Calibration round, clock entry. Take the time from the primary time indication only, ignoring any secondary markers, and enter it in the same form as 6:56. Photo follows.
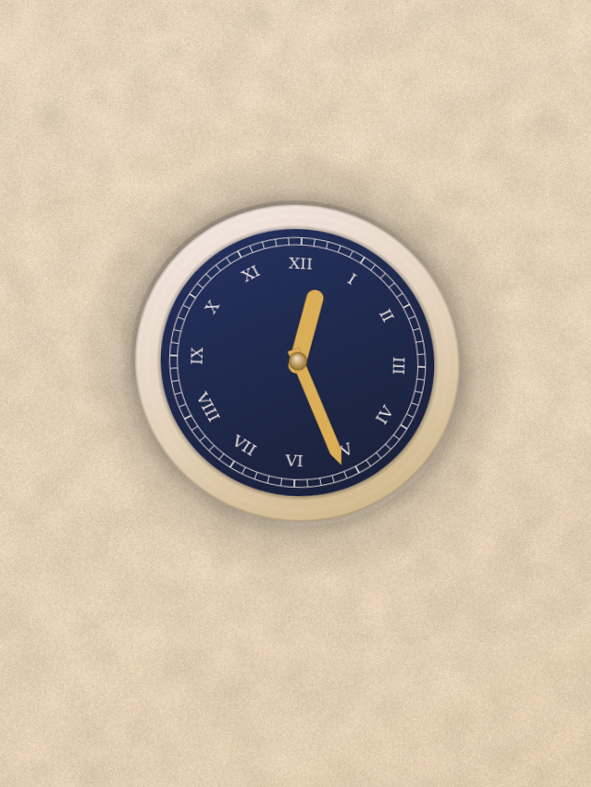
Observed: 12:26
